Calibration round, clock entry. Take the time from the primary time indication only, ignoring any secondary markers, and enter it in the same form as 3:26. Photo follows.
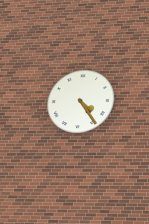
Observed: 4:24
